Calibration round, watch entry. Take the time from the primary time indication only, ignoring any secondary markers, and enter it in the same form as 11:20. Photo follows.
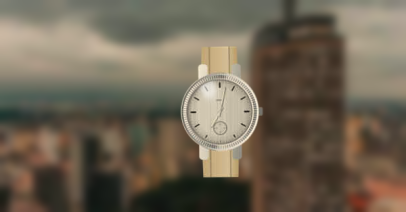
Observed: 7:02
